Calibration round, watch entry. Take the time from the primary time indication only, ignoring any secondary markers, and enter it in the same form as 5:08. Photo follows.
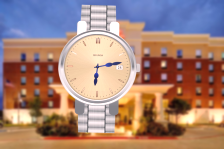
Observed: 6:13
